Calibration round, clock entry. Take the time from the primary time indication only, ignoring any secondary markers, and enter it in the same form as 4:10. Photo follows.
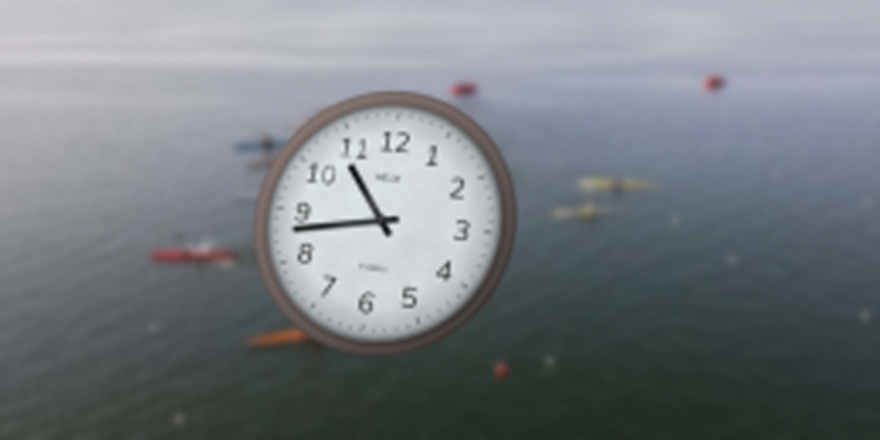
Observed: 10:43
